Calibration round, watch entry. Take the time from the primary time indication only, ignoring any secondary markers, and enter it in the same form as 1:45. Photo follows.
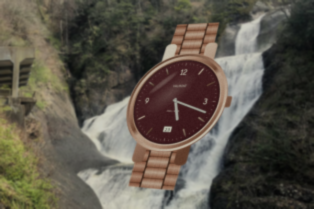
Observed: 5:18
